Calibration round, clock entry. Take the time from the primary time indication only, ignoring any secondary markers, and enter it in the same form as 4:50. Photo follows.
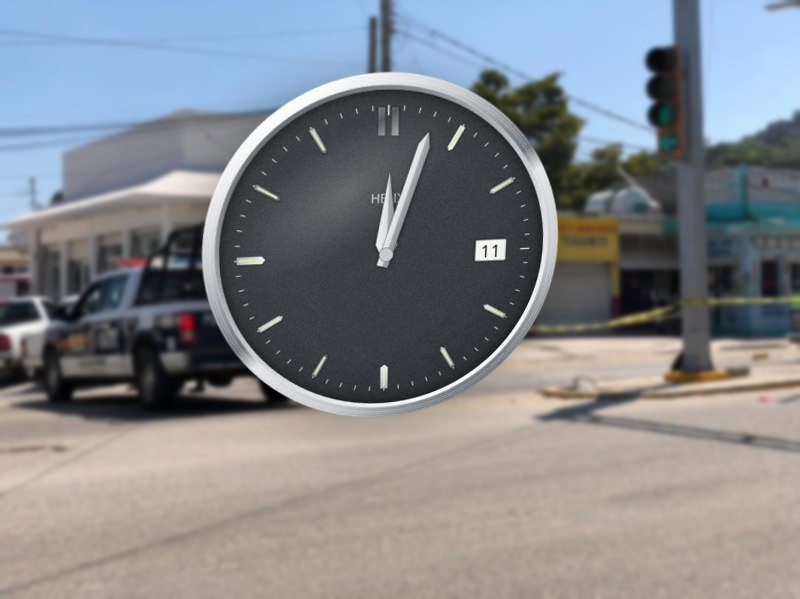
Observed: 12:03
